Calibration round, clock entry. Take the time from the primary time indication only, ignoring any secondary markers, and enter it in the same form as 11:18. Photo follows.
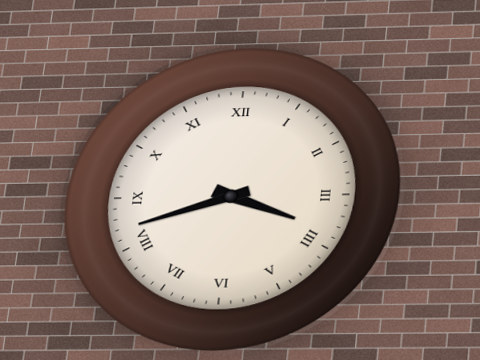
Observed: 3:42
